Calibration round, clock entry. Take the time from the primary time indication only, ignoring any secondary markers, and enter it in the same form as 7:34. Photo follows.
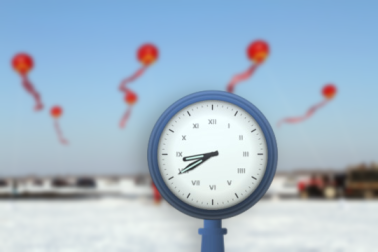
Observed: 8:40
